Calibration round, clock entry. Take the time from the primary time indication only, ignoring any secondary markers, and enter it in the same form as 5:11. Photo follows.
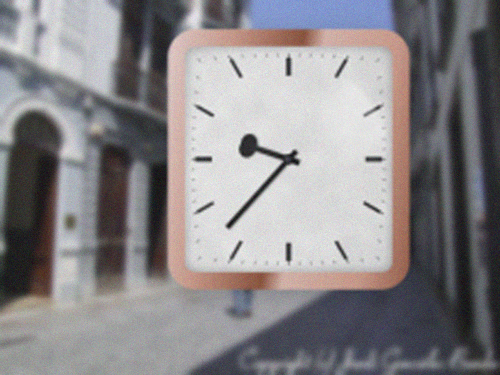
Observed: 9:37
